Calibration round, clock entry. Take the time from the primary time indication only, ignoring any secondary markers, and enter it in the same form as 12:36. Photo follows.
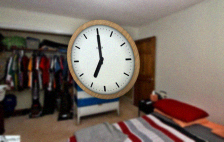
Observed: 7:00
